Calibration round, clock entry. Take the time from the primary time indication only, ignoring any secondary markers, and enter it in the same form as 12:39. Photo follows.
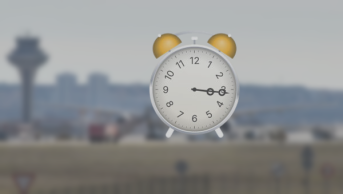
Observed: 3:16
